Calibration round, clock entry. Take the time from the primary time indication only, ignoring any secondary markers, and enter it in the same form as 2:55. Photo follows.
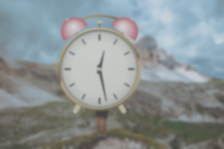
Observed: 12:28
